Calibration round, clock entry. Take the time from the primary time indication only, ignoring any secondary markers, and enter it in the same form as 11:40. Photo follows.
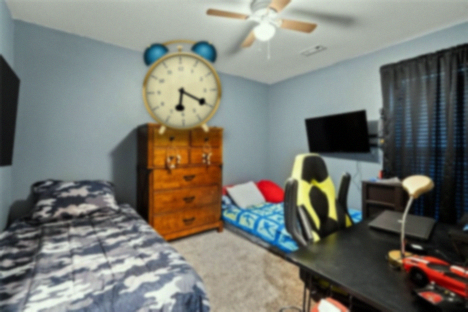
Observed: 6:20
